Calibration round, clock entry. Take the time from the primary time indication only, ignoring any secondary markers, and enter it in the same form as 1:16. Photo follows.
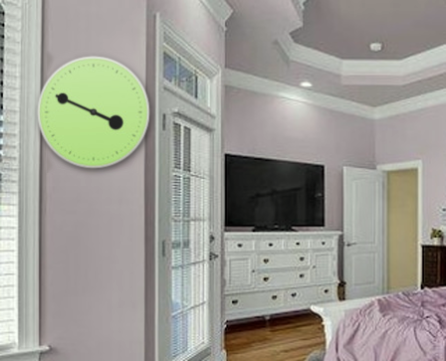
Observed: 3:49
